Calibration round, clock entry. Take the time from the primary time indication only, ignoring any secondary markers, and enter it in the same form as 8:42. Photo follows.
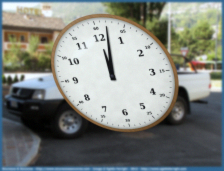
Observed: 12:02
